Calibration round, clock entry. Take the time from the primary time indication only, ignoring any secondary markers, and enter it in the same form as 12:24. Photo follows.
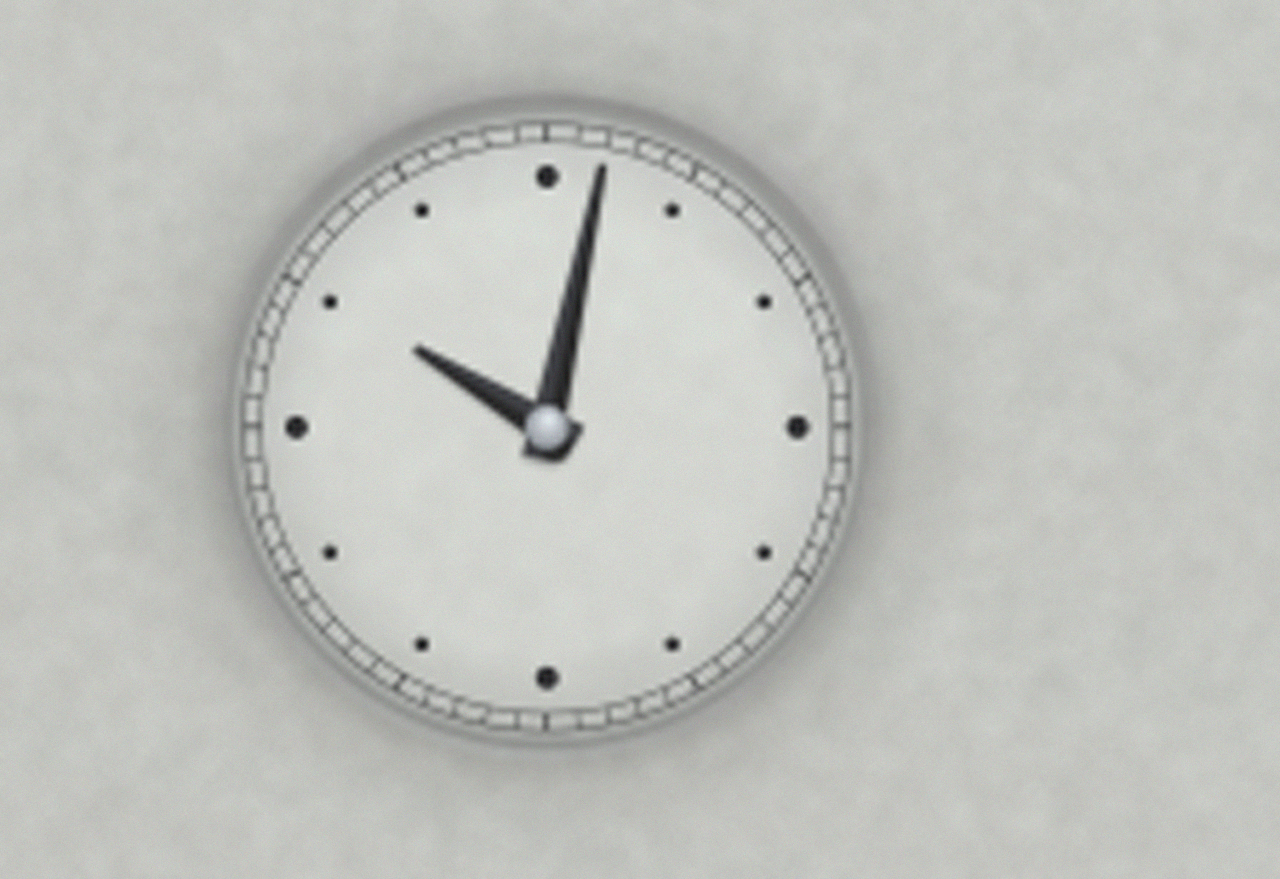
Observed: 10:02
